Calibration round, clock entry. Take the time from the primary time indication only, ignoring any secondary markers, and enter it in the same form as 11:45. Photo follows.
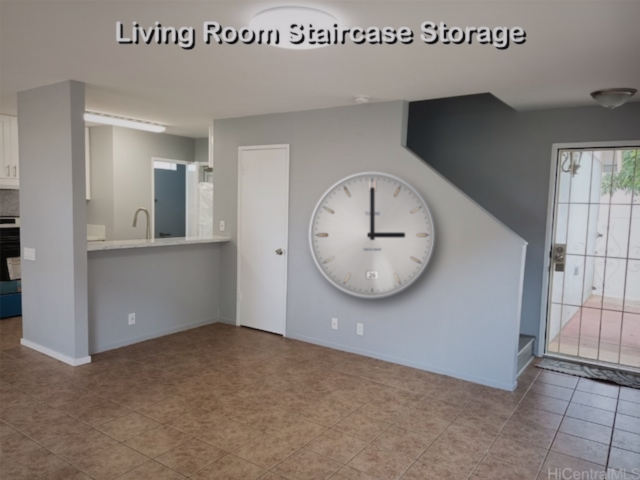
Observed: 3:00
